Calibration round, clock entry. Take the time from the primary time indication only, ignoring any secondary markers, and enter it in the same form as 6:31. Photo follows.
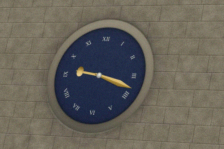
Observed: 9:18
